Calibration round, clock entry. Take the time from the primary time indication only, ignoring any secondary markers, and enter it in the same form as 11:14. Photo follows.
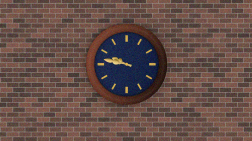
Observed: 9:47
